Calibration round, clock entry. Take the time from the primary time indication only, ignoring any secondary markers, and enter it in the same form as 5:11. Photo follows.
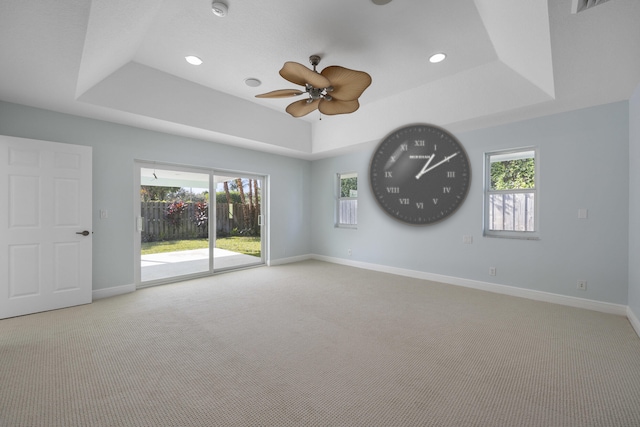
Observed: 1:10
